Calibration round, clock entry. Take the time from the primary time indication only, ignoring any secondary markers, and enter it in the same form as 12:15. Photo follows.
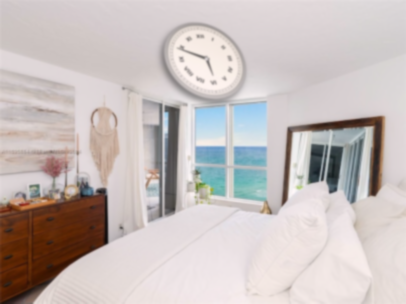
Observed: 5:49
